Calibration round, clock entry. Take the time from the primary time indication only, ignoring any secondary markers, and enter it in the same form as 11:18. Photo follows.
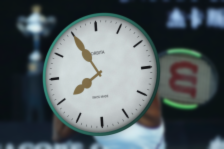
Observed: 7:55
